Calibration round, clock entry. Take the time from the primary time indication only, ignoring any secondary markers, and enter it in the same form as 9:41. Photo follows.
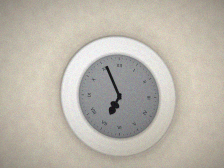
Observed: 6:56
